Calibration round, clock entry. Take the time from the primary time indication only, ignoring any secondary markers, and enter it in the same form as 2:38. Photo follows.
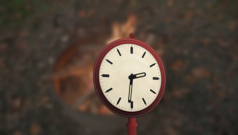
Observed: 2:31
